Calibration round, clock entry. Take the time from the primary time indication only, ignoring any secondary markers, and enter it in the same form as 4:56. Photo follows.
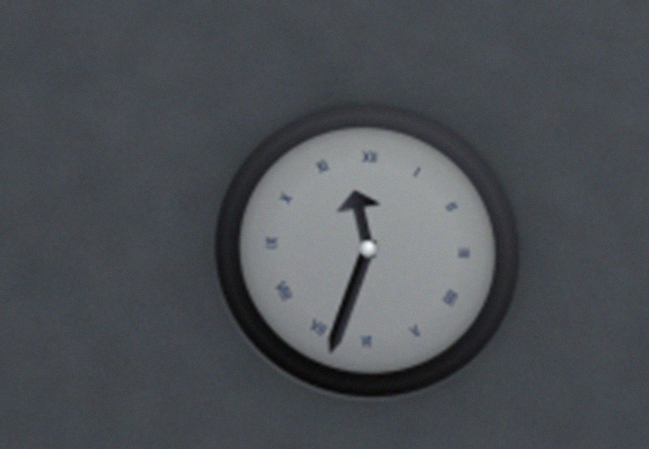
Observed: 11:33
